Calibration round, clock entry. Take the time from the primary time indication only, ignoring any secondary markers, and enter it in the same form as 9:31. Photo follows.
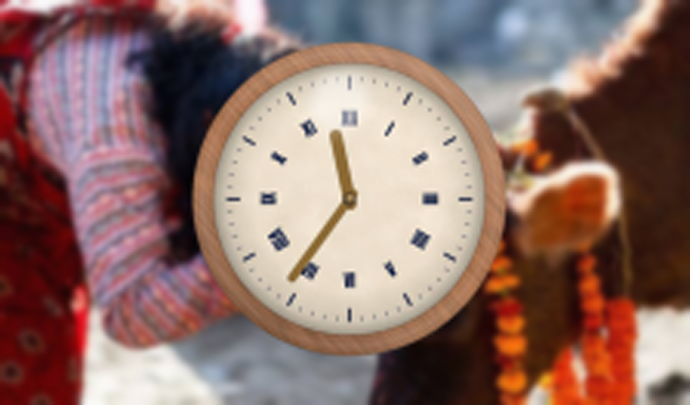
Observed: 11:36
